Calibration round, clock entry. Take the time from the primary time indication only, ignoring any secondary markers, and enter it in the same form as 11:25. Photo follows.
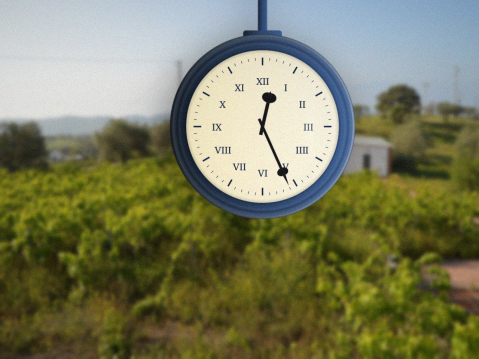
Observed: 12:26
